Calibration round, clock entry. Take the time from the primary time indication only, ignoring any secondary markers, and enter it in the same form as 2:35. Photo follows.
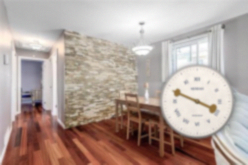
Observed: 3:49
